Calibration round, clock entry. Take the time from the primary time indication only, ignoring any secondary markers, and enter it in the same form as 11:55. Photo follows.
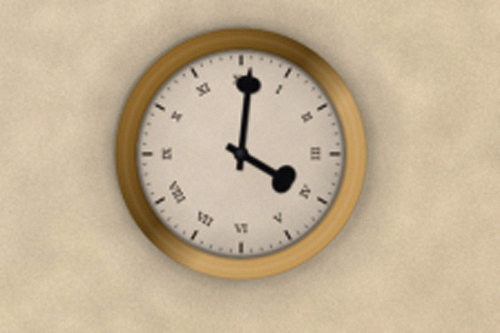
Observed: 4:01
